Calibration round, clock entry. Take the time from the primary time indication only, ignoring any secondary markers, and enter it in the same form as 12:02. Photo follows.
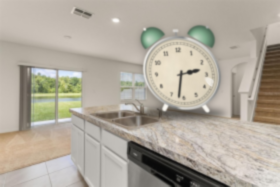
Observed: 2:32
